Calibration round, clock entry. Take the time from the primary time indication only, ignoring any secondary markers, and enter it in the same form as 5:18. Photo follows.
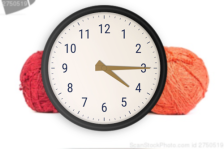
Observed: 4:15
